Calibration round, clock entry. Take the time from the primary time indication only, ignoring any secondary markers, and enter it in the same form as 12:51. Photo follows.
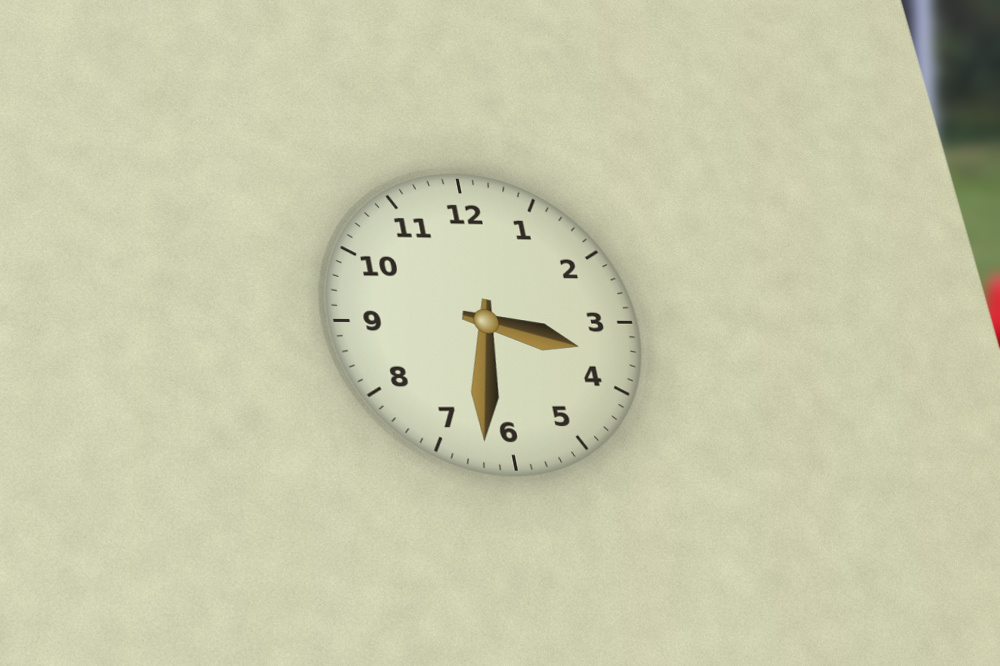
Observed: 3:32
